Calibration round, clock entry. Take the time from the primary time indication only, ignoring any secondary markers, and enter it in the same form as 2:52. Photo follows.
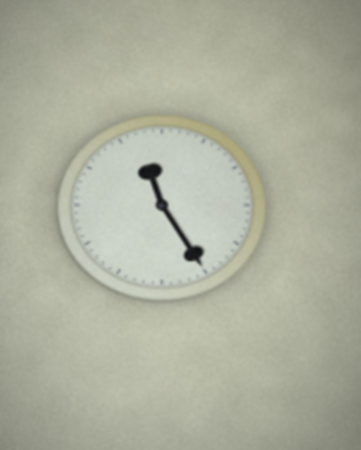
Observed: 11:25
